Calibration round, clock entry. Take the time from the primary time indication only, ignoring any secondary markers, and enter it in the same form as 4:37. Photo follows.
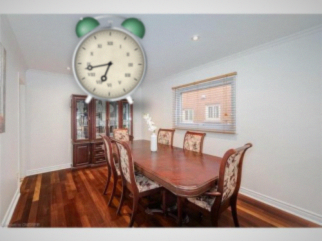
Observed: 6:43
